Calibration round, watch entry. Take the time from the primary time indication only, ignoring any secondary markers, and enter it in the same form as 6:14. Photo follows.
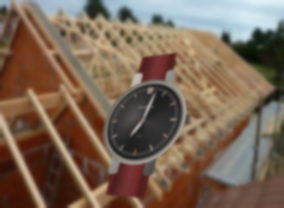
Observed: 7:02
